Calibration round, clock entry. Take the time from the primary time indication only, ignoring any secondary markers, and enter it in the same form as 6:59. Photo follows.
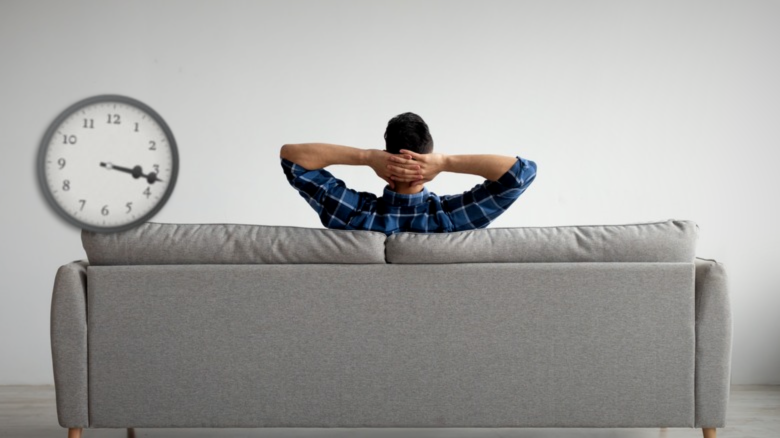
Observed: 3:17
